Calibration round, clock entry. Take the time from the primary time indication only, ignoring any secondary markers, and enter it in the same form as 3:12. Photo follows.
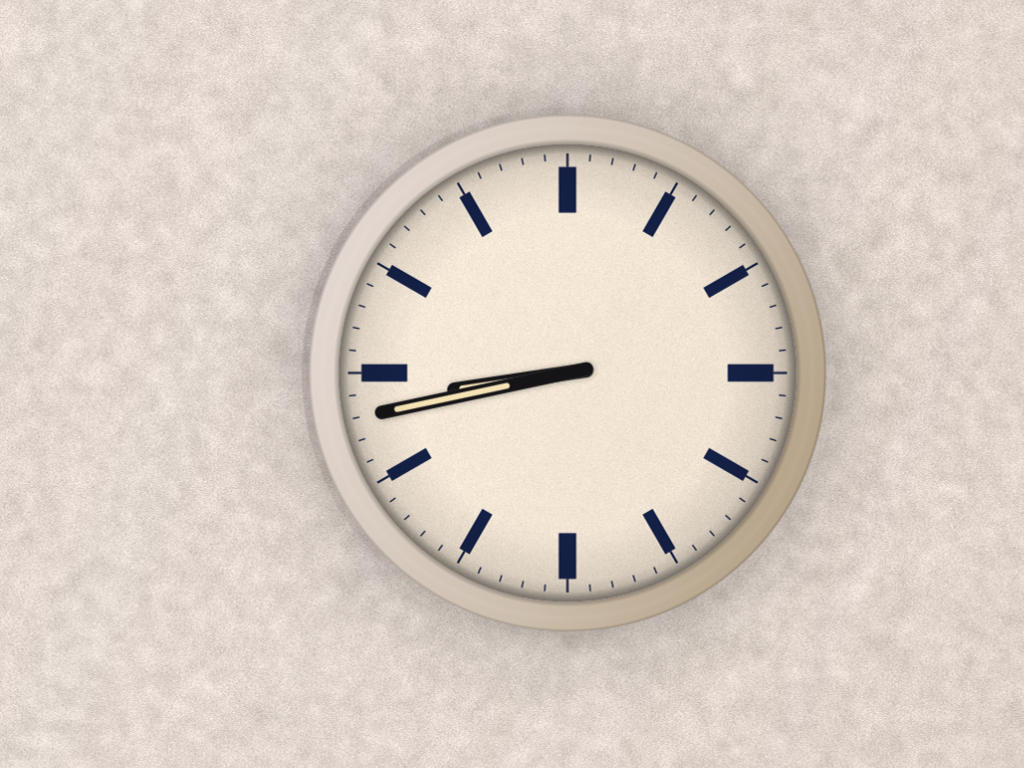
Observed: 8:43
